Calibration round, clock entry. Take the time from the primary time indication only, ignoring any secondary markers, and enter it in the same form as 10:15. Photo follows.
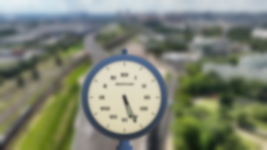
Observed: 5:26
